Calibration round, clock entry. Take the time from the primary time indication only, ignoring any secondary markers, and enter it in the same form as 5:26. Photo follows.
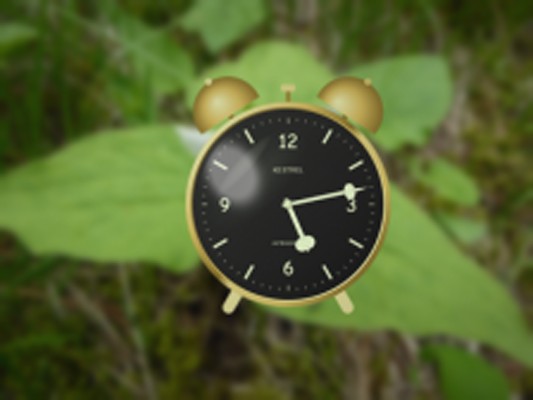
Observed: 5:13
